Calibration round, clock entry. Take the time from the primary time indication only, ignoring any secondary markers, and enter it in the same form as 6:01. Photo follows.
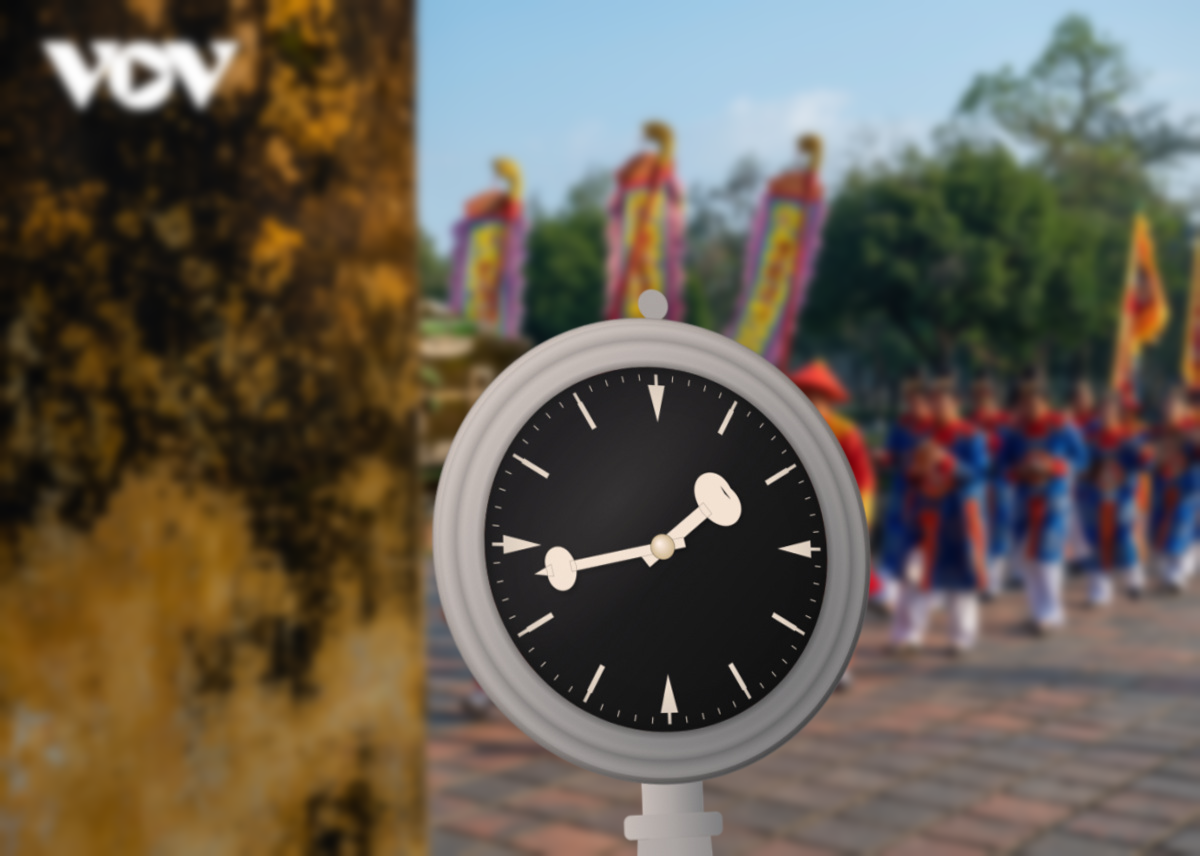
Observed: 1:43
